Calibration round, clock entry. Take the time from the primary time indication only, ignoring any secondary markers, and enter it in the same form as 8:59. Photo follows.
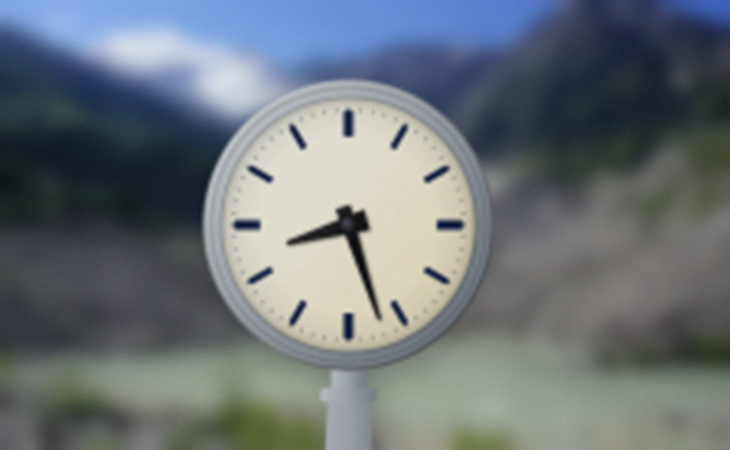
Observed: 8:27
